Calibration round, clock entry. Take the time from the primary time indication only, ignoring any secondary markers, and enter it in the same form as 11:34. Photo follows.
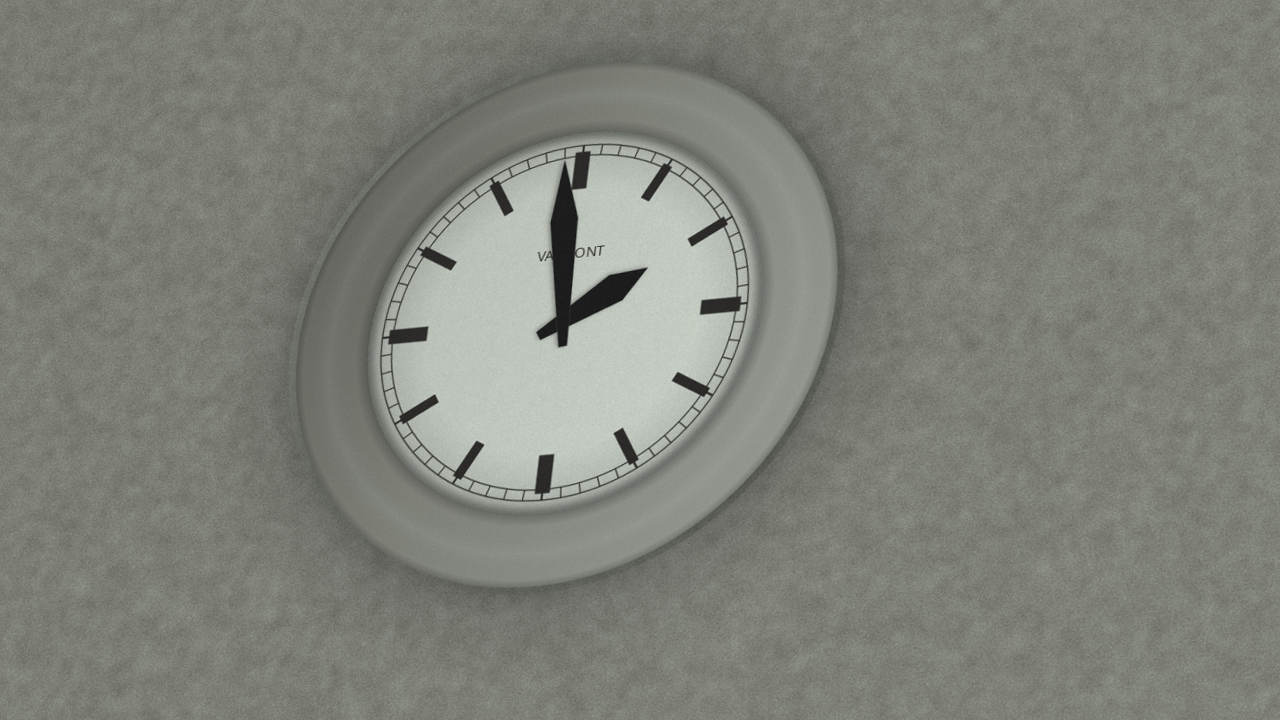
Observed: 1:59
